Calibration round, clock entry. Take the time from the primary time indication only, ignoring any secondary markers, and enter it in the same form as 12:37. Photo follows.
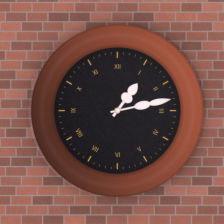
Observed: 1:13
